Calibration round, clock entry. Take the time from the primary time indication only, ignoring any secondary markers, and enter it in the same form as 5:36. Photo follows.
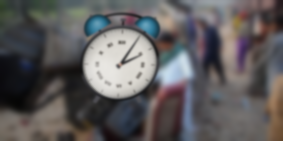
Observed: 2:05
